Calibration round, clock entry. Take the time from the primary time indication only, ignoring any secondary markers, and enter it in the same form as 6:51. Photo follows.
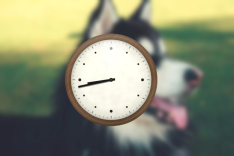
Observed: 8:43
